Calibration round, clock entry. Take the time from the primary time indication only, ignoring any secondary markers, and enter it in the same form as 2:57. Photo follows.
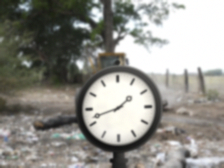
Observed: 1:42
